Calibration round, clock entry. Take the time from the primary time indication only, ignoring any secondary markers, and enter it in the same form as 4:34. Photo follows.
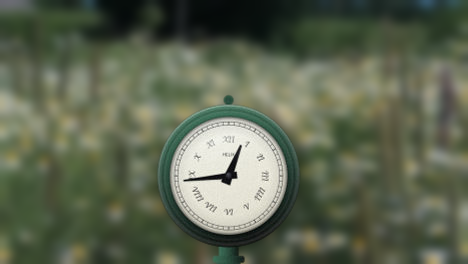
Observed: 12:44
